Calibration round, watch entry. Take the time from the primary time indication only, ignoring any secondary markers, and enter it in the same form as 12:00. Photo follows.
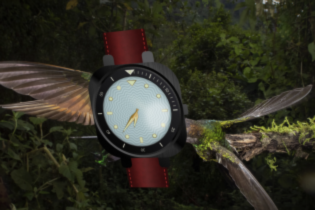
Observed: 6:37
